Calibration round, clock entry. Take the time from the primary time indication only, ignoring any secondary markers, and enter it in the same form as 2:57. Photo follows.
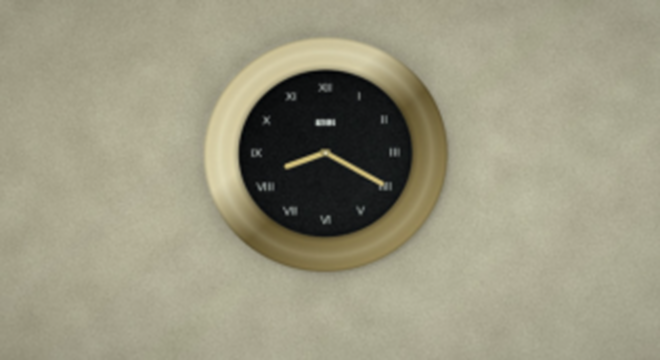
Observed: 8:20
